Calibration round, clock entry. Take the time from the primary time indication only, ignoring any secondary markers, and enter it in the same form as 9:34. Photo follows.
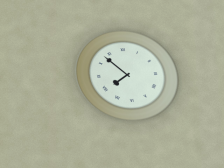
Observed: 7:53
